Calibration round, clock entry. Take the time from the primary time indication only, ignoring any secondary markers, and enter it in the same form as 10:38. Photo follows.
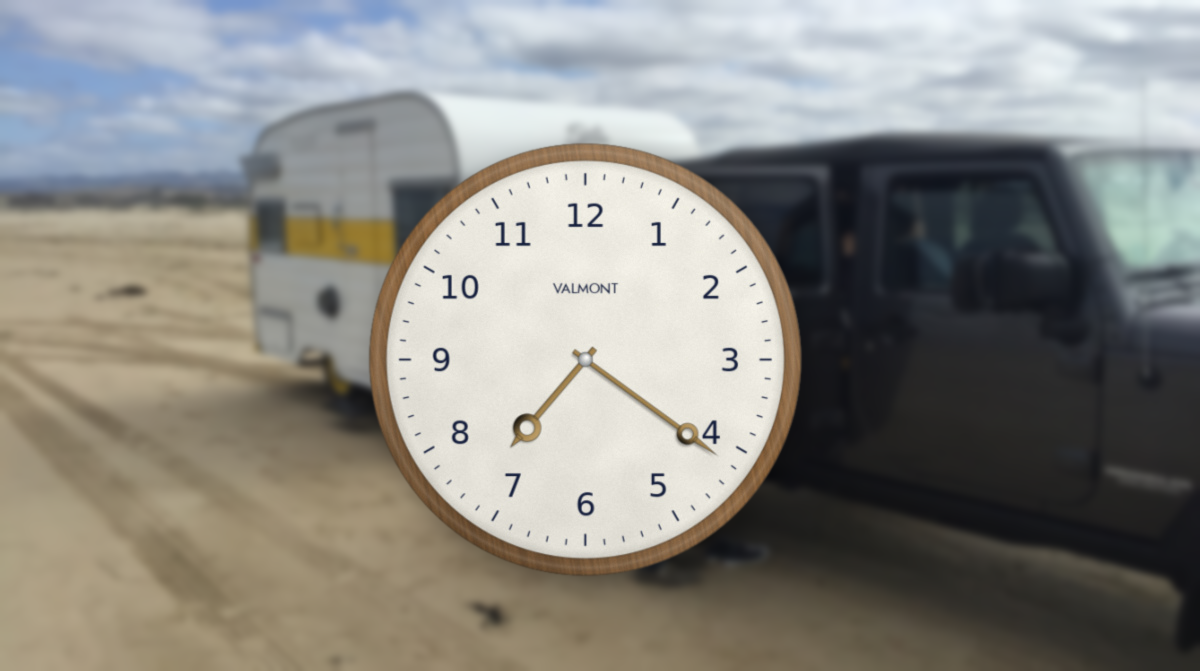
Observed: 7:21
